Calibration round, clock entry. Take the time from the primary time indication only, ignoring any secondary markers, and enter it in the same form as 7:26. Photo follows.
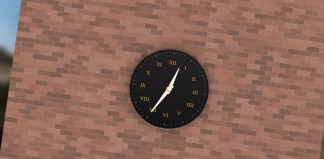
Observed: 12:35
